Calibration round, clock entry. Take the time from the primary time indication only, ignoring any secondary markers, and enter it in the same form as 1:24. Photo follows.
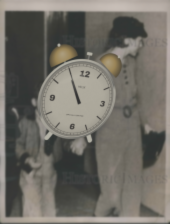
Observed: 10:55
